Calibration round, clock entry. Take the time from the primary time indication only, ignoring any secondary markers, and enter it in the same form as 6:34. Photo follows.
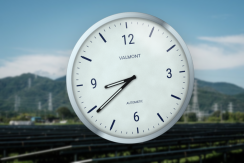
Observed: 8:39
